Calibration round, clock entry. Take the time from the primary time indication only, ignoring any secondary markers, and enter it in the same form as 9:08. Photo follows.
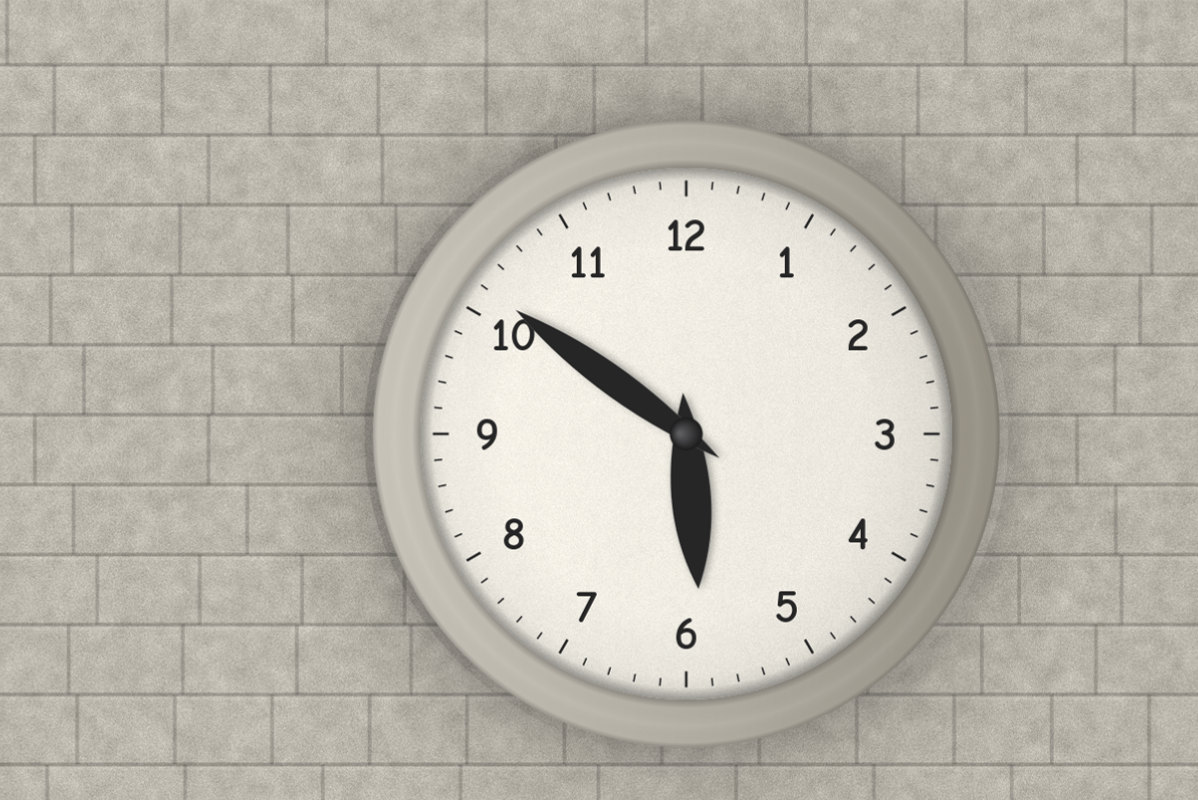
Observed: 5:51
